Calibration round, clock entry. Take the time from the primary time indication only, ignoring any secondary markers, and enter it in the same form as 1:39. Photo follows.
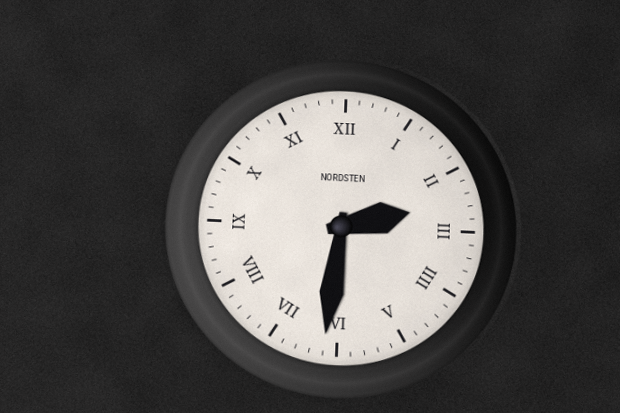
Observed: 2:31
